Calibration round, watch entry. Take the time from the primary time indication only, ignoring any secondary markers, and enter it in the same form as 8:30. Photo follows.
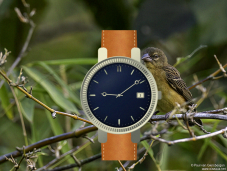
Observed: 9:09
